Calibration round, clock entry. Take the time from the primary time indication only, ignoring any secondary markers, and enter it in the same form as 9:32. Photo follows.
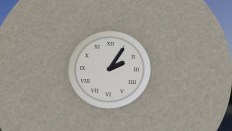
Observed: 2:05
